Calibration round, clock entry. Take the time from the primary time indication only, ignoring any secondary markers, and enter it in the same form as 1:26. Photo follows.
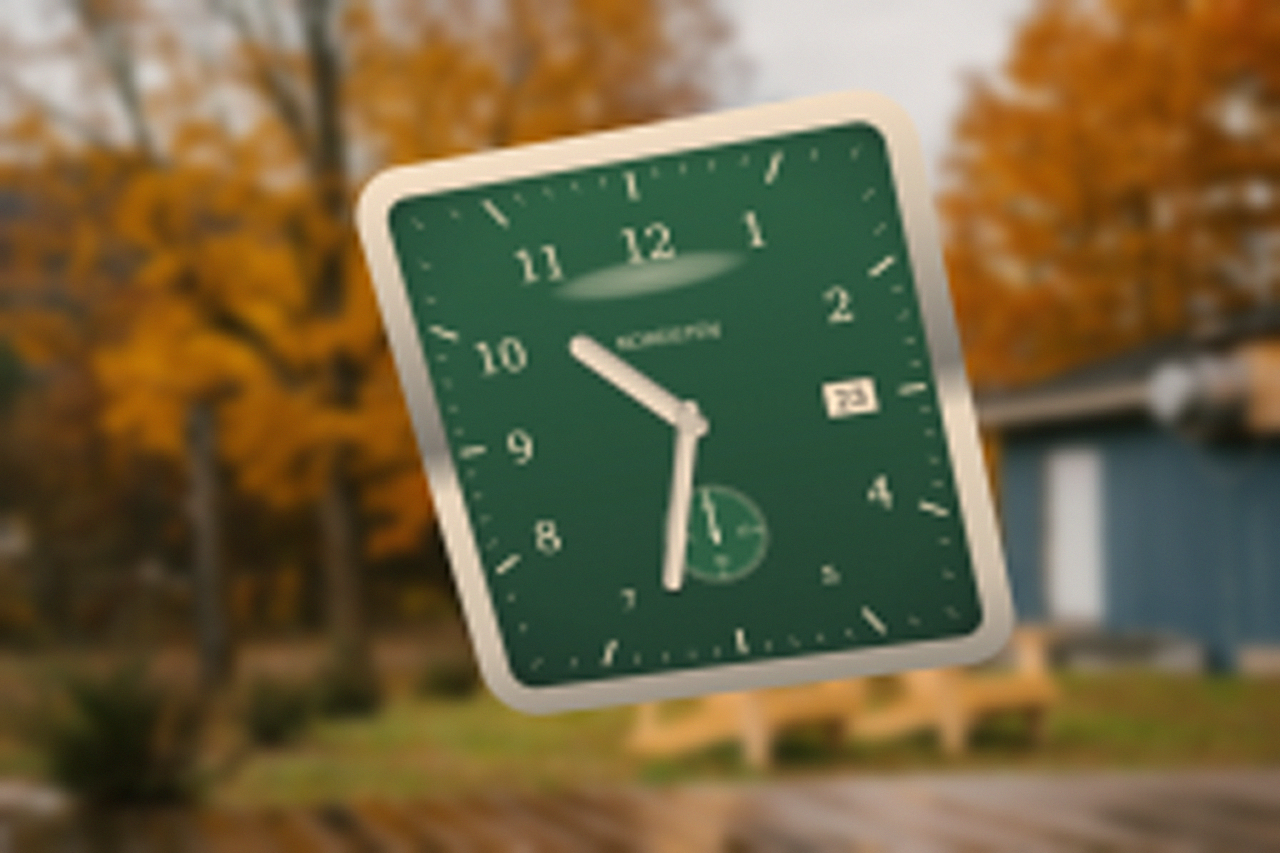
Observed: 10:33
